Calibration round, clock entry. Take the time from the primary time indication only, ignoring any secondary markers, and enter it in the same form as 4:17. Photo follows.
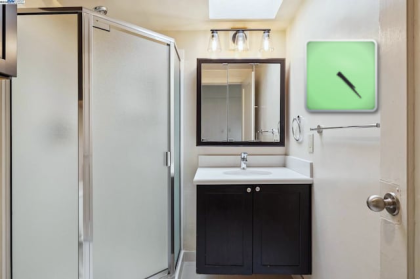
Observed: 4:23
